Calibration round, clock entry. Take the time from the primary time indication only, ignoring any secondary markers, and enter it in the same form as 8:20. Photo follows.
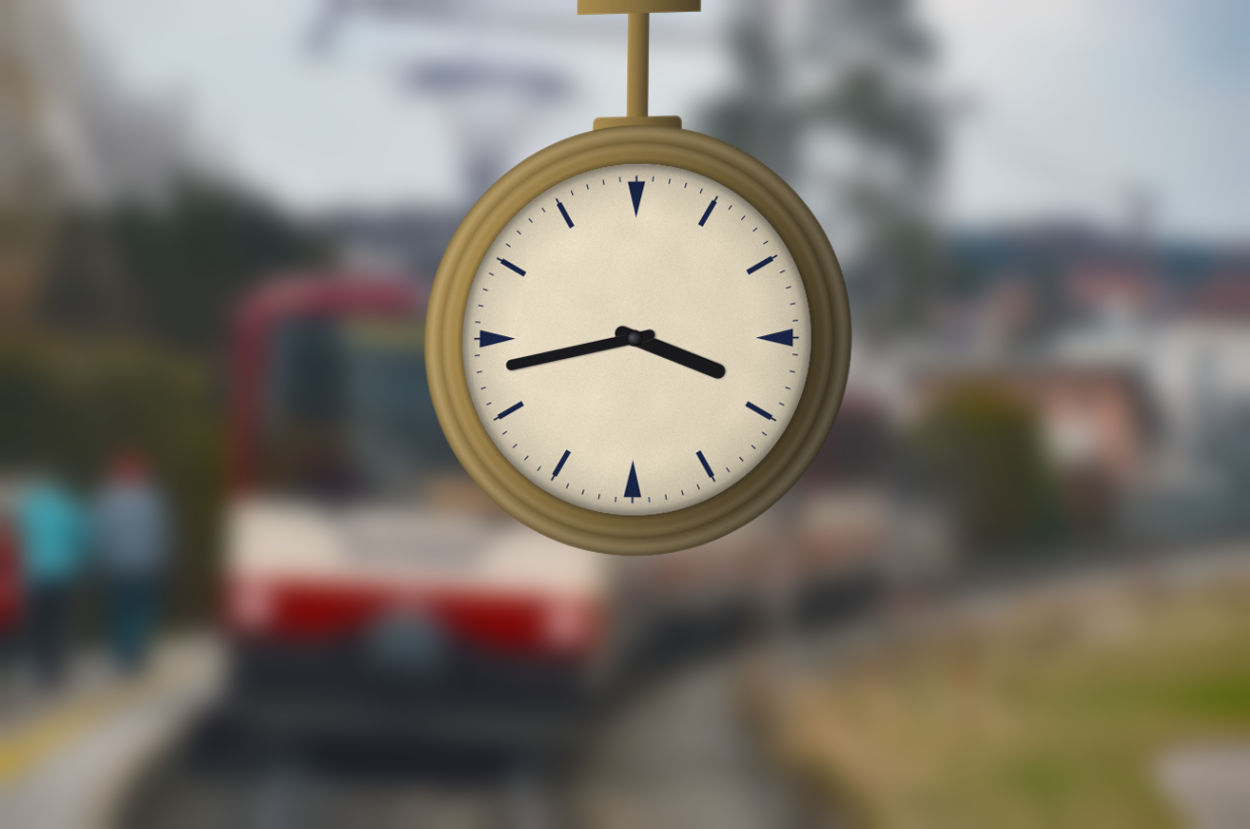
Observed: 3:43
